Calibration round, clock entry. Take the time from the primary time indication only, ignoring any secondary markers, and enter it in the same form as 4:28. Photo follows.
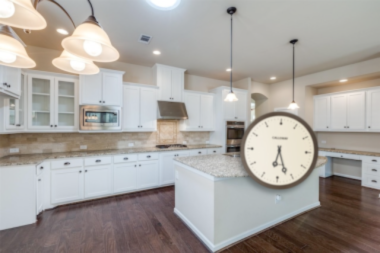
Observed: 6:27
